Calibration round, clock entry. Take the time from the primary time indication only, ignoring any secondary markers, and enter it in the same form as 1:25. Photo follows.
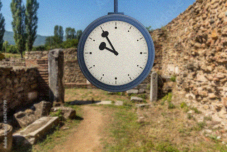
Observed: 9:55
